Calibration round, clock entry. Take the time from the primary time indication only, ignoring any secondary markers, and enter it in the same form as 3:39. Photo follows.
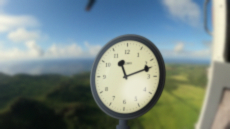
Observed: 11:12
